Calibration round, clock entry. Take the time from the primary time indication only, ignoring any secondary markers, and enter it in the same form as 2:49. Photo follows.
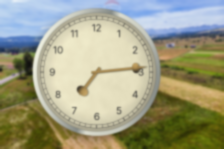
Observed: 7:14
